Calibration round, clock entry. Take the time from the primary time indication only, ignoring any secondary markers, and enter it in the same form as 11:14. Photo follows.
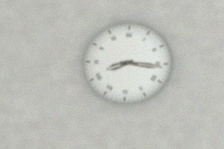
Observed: 8:16
